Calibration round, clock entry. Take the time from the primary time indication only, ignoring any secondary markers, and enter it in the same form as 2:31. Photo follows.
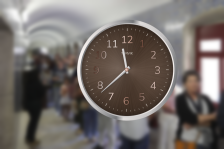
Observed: 11:38
